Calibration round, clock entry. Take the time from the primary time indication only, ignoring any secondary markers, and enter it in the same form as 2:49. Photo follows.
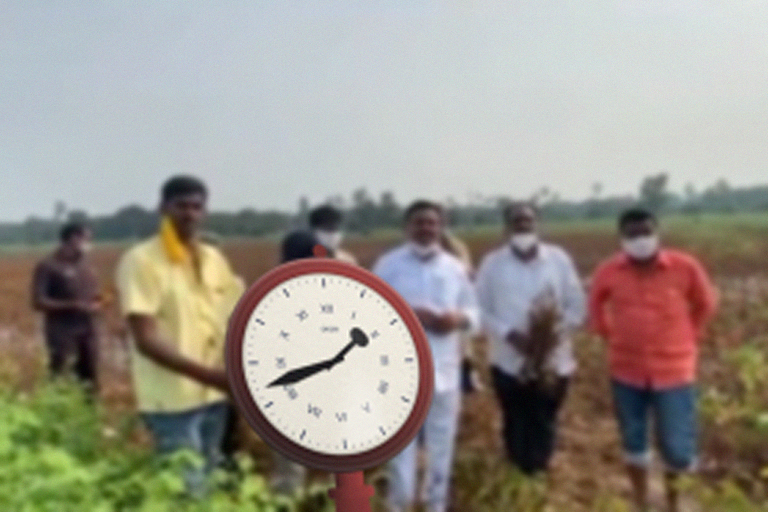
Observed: 1:42
